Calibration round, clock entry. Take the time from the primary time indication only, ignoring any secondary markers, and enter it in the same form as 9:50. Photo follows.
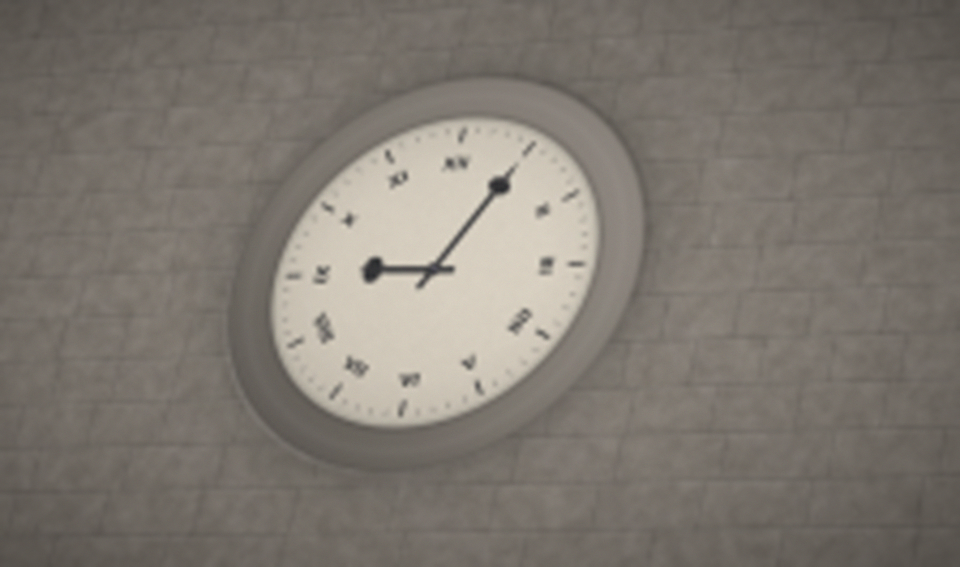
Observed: 9:05
